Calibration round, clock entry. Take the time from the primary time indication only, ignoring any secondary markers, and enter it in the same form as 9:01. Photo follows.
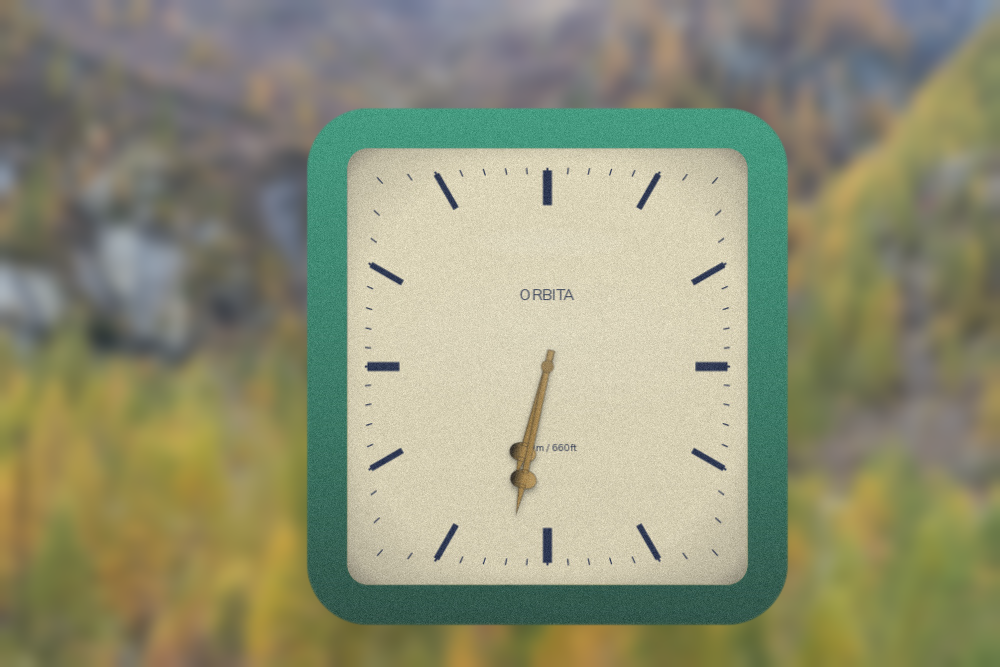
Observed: 6:32
